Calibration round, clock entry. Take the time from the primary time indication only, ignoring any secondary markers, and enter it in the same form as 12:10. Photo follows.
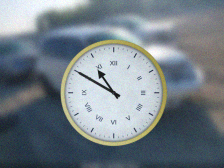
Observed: 10:50
